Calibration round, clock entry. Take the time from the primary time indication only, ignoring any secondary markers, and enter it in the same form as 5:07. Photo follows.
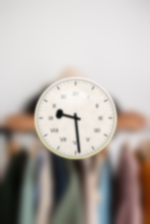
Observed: 9:29
